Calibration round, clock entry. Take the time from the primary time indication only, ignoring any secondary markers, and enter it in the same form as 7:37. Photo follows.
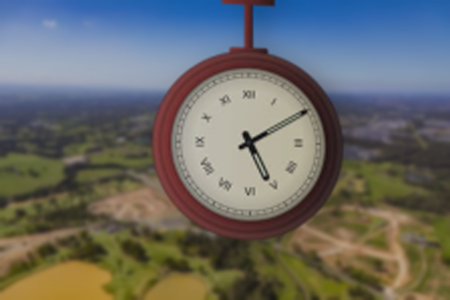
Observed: 5:10
